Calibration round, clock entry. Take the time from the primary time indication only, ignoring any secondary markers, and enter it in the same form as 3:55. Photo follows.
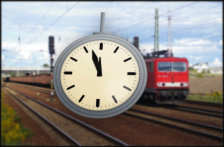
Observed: 11:57
